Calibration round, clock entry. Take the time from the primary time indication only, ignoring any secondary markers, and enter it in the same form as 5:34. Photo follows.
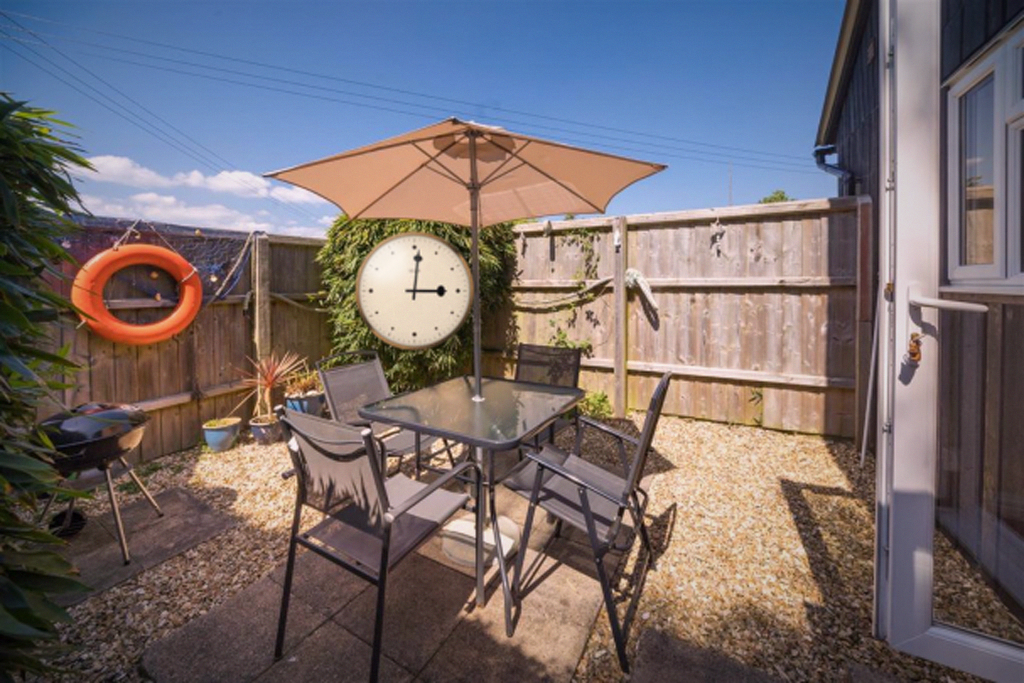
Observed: 3:01
